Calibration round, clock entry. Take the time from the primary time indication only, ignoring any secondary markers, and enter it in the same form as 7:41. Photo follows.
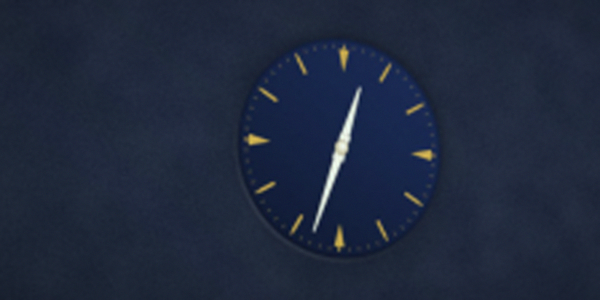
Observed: 12:33
